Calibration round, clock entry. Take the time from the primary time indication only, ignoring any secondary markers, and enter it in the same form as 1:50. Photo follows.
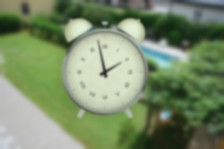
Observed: 1:58
